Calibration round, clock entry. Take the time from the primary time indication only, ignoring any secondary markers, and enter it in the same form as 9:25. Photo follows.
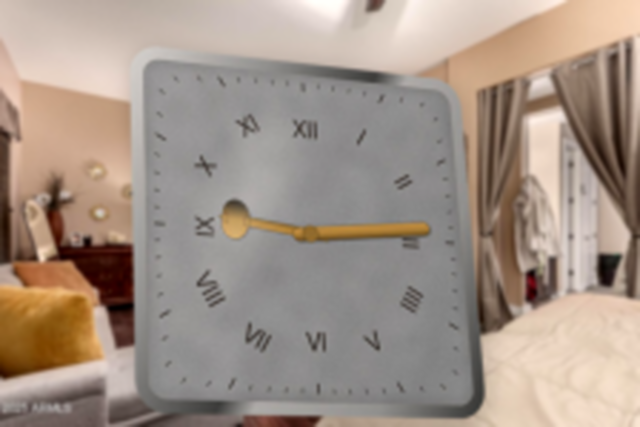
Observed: 9:14
